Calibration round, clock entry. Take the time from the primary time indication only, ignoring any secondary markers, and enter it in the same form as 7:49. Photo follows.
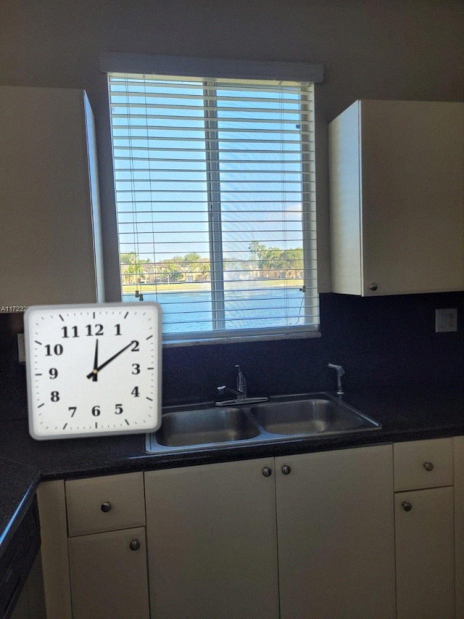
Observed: 12:09
